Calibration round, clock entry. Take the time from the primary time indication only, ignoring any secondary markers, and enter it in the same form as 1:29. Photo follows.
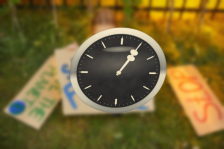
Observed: 1:05
